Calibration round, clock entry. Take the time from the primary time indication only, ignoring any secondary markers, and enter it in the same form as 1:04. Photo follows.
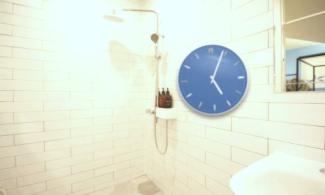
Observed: 5:04
